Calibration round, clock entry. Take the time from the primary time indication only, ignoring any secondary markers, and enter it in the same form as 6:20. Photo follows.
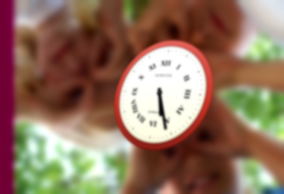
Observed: 5:26
